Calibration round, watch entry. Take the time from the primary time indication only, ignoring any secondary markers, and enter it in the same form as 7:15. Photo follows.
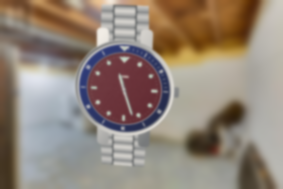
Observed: 11:27
